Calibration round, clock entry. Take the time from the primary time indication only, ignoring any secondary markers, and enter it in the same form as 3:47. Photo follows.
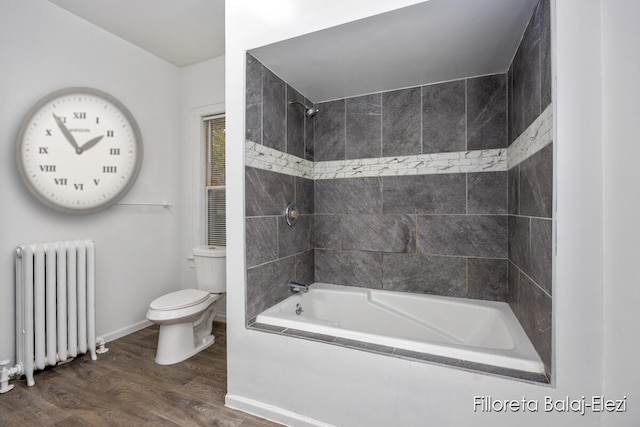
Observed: 1:54
